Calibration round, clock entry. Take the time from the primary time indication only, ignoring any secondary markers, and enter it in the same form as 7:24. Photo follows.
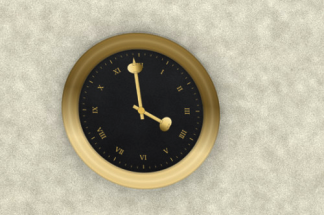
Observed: 3:59
